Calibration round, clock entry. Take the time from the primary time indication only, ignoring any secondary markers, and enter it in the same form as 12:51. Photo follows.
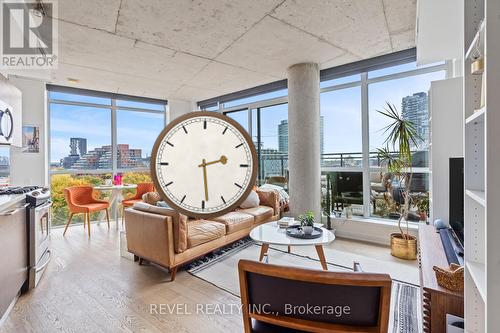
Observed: 2:29
